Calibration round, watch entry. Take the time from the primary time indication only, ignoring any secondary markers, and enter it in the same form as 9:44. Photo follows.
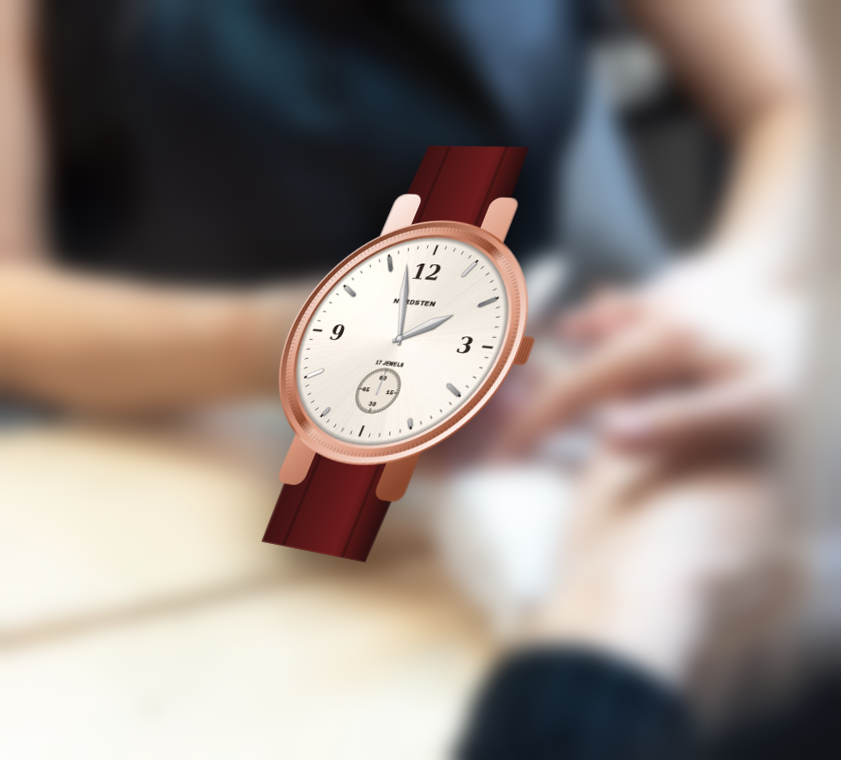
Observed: 1:57
